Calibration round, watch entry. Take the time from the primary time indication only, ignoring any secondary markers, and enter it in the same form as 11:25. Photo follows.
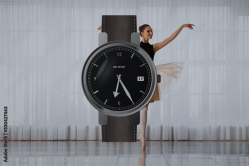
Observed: 6:25
